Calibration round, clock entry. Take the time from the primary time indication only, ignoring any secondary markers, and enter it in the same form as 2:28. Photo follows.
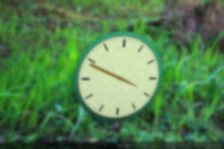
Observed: 3:49
